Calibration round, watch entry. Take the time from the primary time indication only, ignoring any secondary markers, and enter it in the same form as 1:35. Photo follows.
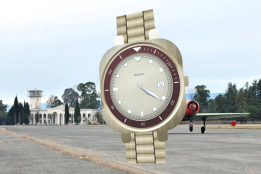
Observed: 4:21
